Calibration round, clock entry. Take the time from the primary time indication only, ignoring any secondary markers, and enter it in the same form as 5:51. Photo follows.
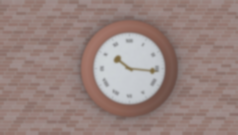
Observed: 10:16
